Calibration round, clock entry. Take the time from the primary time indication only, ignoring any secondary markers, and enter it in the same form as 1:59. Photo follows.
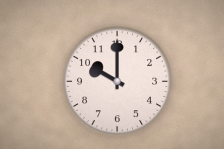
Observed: 10:00
